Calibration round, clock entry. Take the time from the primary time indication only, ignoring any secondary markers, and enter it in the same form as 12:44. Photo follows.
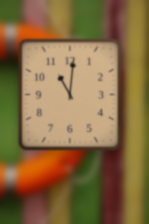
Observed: 11:01
